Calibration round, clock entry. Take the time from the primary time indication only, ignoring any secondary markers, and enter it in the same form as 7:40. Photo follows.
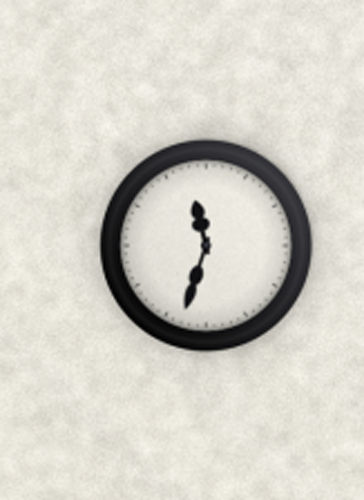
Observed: 11:33
